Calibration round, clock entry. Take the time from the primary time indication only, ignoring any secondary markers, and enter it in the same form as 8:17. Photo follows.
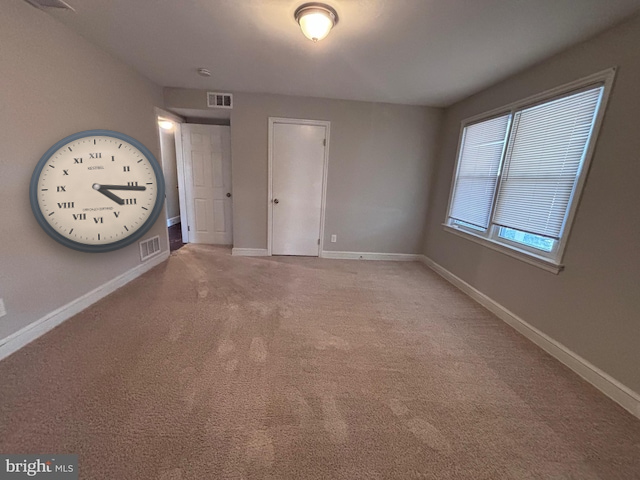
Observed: 4:16
